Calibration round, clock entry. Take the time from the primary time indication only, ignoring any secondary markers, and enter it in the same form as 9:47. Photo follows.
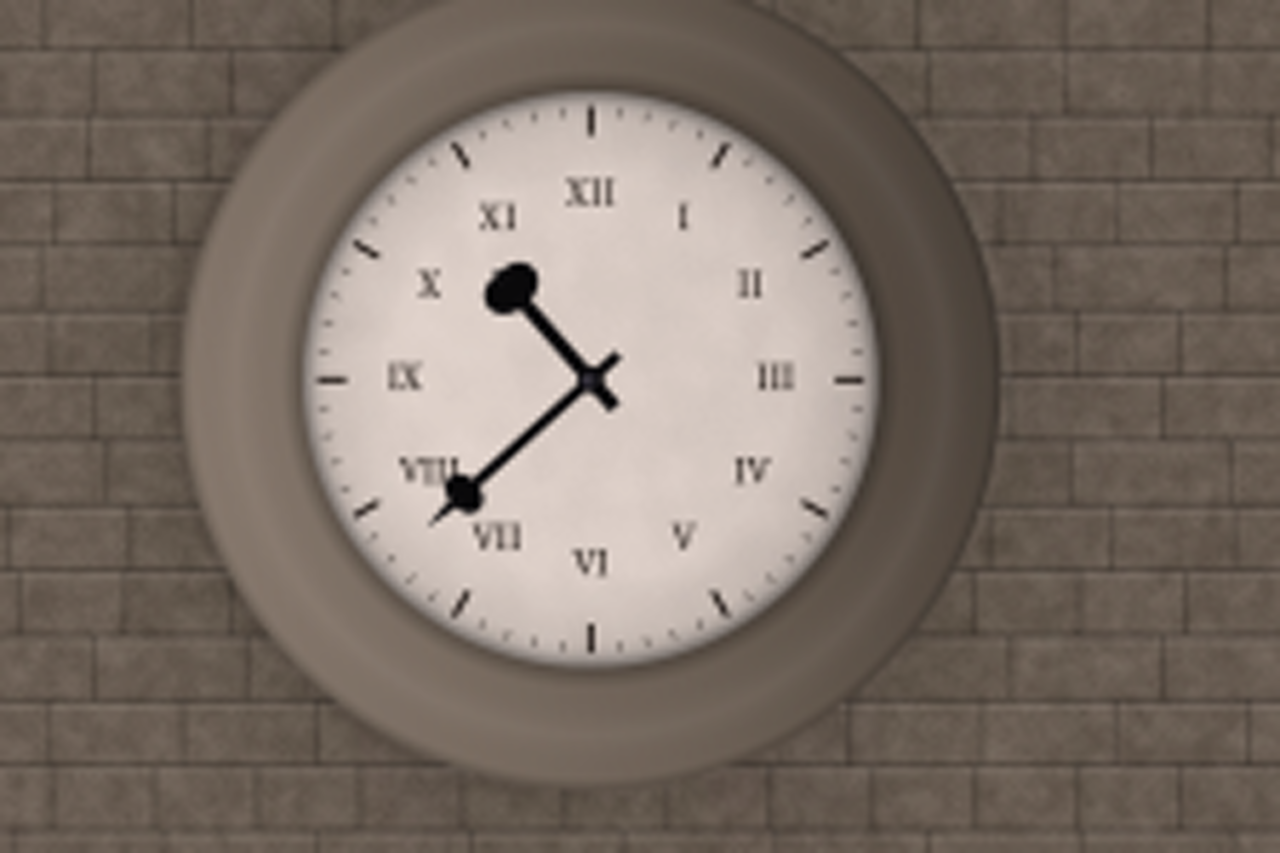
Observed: 10:38
